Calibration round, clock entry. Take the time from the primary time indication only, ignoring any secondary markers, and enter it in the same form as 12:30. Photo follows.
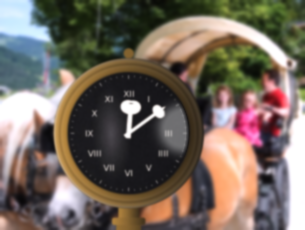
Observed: 12:09
